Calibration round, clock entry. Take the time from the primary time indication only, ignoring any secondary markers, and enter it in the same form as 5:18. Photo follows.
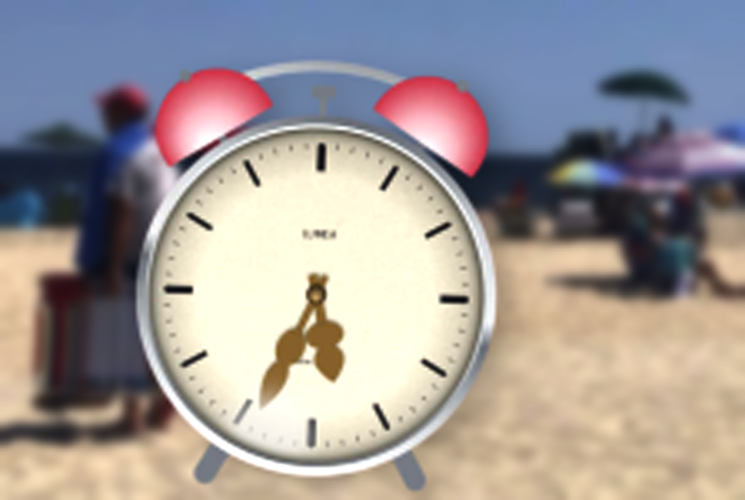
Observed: 5:34
